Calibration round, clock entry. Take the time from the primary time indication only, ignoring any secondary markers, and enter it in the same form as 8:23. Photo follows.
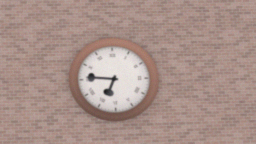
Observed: 6:46
